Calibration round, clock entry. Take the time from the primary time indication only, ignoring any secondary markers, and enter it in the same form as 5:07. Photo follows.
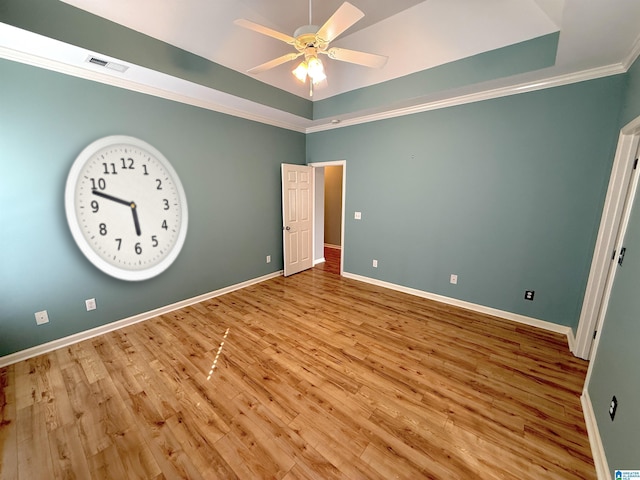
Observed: 5:48
